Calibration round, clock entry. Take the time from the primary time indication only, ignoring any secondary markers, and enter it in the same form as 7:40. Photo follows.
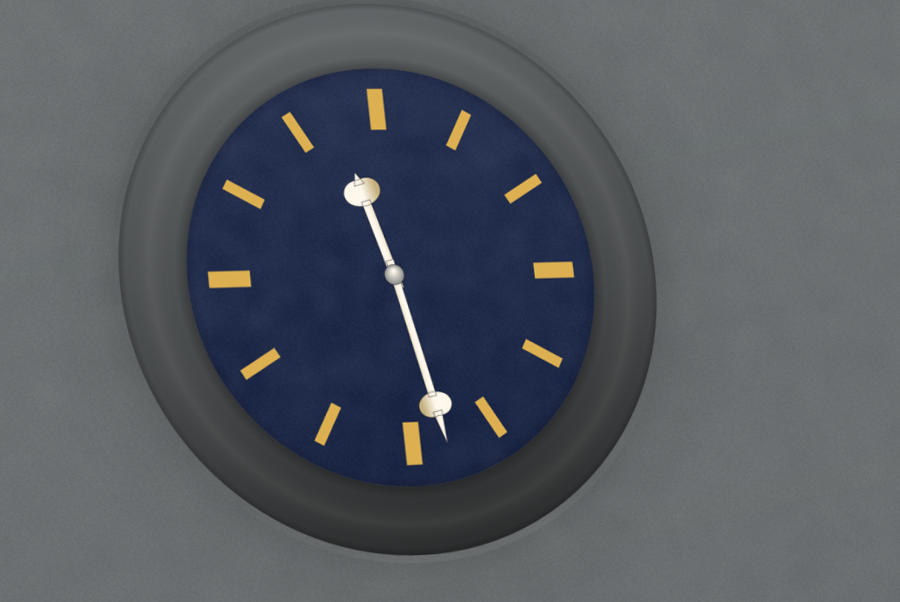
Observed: 11:28
